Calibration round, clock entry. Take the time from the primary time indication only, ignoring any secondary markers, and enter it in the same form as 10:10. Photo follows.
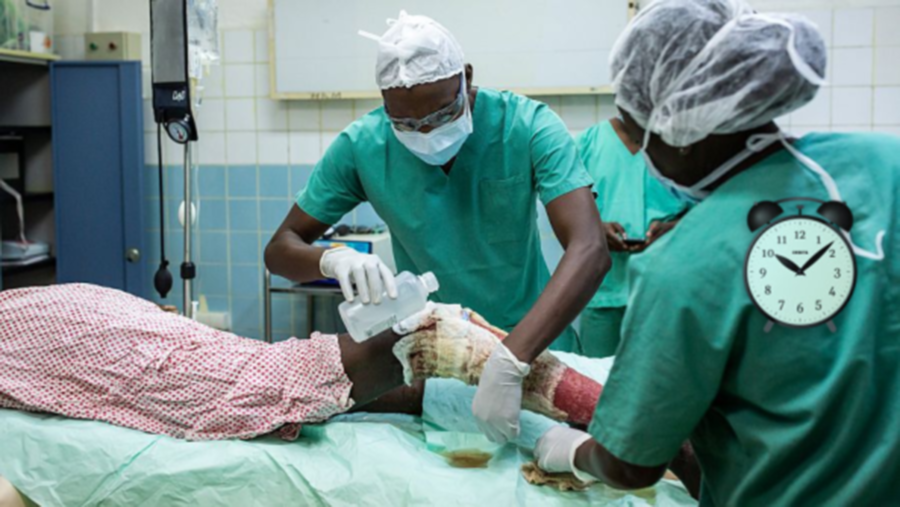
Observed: 10:08
